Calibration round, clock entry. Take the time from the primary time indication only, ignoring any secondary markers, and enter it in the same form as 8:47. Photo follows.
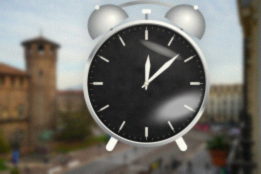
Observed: 12:08
